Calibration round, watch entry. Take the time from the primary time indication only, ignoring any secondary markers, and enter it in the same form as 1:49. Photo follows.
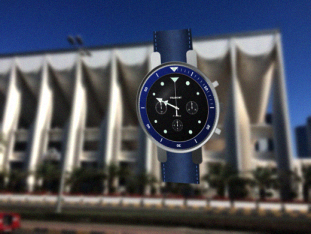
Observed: 9:49
